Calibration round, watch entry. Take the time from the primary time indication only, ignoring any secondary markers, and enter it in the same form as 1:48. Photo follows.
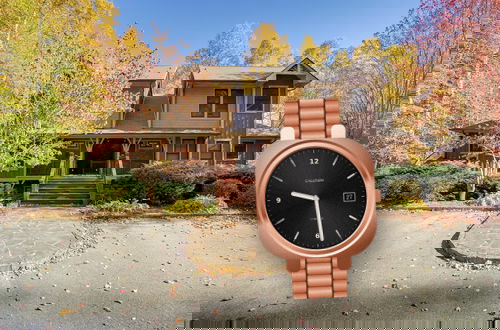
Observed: 9:29
